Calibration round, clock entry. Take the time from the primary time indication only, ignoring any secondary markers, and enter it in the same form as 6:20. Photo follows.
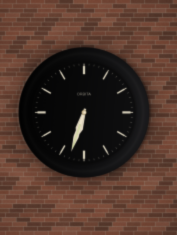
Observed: 6:33
